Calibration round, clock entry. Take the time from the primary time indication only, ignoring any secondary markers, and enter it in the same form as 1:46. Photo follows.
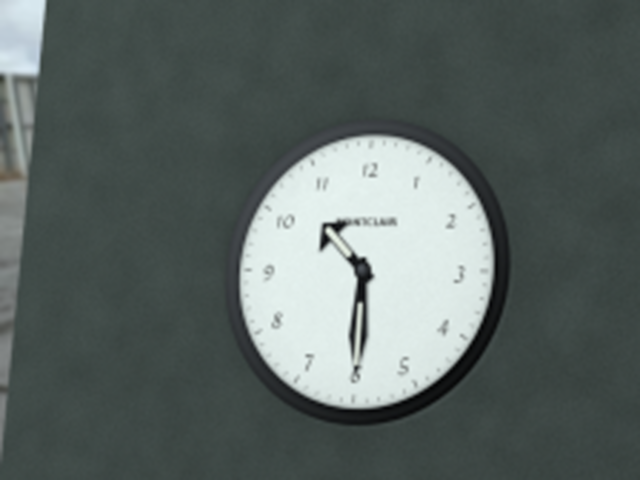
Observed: 10:30
